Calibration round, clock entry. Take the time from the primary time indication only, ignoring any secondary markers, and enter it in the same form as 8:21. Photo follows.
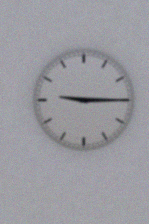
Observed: 9:15
